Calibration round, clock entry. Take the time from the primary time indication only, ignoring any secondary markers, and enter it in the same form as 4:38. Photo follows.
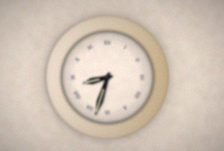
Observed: 8:33
